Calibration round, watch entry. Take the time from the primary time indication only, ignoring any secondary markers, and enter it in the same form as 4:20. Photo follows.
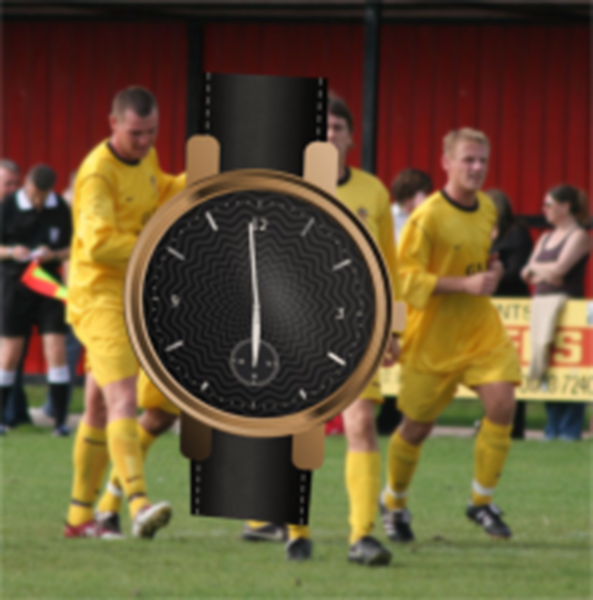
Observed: 5:59
